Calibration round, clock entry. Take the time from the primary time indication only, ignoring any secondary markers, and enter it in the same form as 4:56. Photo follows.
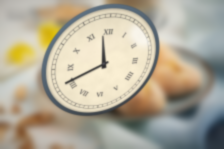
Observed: 11:41
